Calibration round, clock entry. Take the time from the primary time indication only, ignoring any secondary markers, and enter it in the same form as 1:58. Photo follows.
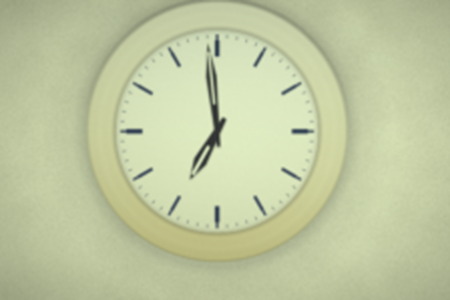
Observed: 6:59
